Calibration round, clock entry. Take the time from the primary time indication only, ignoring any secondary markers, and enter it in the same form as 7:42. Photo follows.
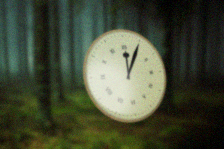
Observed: 12:05
